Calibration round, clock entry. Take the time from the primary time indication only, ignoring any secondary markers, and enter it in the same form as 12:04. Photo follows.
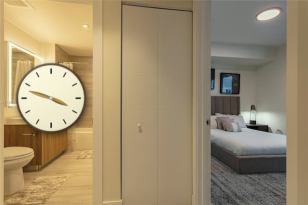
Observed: 3:48
